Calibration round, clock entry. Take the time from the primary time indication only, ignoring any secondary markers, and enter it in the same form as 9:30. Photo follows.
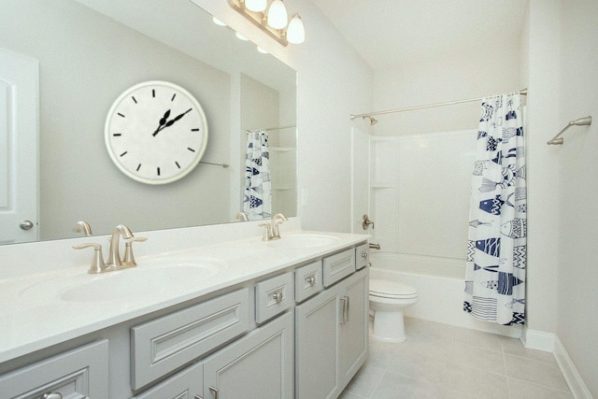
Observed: 1:10
